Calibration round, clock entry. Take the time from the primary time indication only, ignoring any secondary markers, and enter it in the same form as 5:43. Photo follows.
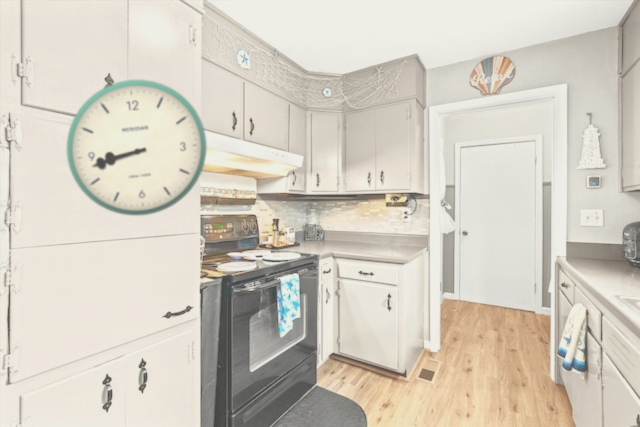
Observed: 8:43
